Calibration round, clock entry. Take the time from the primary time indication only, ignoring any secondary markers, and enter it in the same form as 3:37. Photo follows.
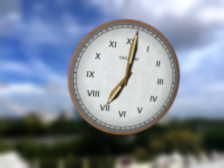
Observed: 7:01
